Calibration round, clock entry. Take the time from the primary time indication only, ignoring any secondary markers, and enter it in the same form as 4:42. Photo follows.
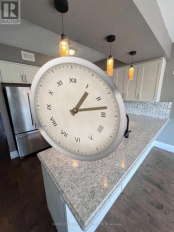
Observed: 1:13
